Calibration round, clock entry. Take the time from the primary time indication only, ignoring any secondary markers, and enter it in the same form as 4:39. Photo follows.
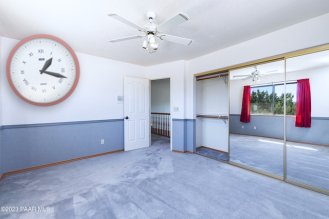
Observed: 1:18
